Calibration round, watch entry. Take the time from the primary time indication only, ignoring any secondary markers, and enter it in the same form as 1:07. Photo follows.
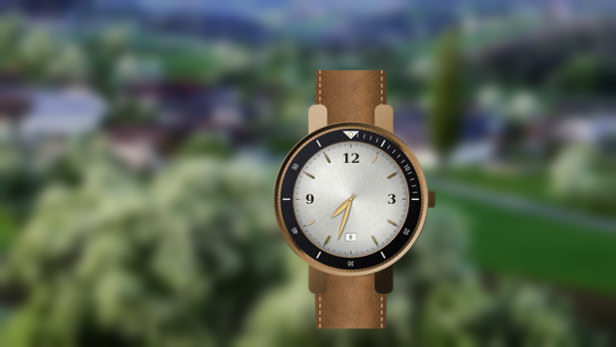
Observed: 7:33
